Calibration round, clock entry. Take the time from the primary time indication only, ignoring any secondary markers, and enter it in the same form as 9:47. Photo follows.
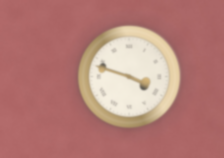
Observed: 3:48
